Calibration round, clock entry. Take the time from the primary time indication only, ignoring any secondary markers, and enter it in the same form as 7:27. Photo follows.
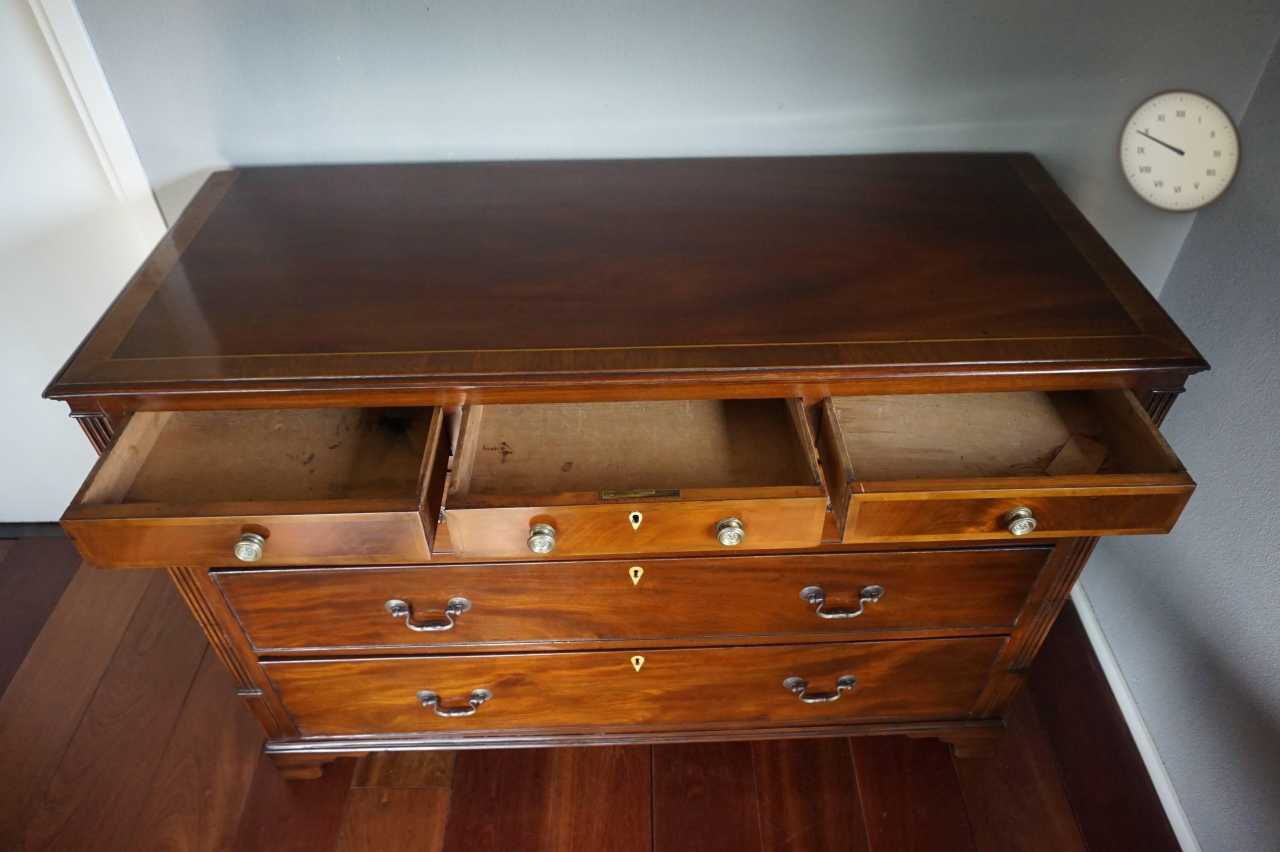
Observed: 9:49
